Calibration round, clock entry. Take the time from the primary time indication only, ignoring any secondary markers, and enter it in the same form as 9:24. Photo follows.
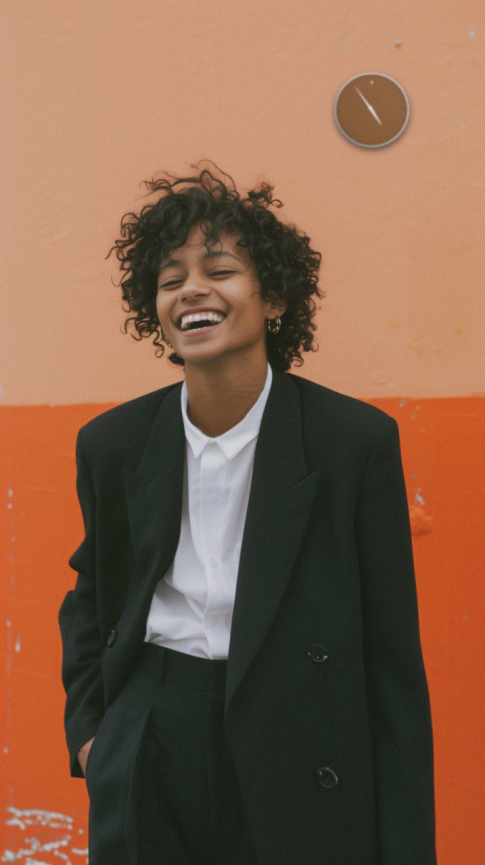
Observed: 4:54
